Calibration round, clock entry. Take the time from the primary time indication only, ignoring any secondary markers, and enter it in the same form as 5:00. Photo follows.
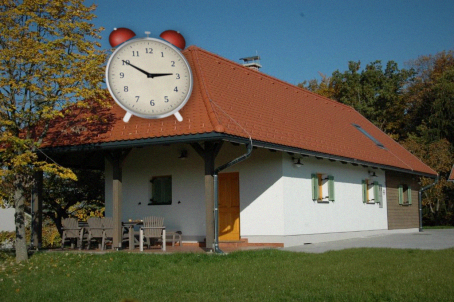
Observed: 2:50
